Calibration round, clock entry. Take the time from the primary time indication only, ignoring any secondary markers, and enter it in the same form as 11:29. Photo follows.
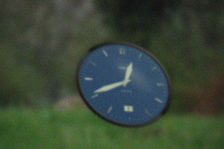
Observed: 12:41
